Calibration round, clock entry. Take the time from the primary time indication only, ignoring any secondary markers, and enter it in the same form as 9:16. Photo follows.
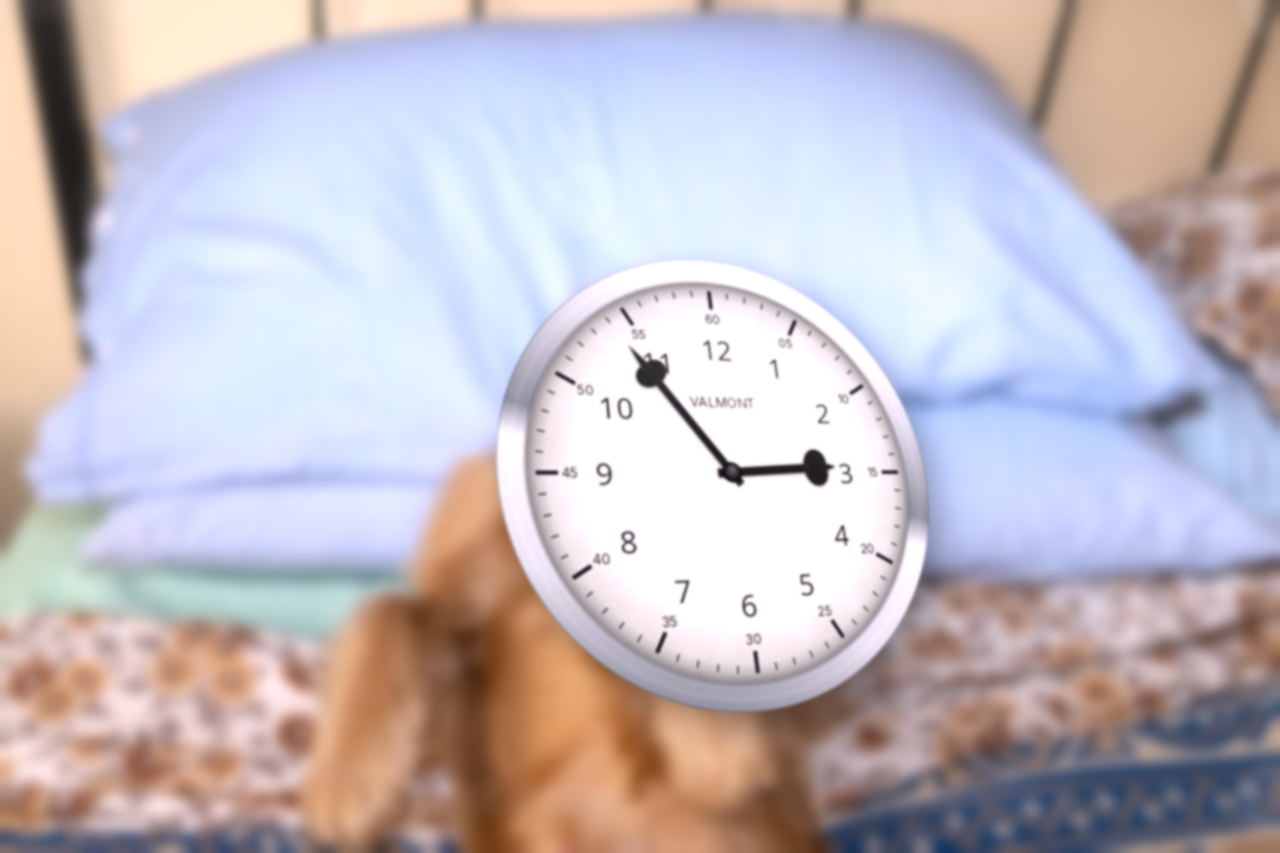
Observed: 2:54
